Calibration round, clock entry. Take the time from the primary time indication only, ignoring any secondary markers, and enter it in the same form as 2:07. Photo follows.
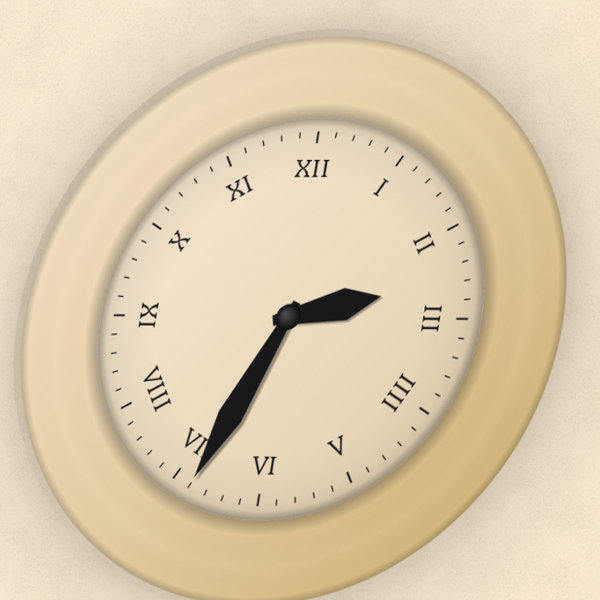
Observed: 2:34
